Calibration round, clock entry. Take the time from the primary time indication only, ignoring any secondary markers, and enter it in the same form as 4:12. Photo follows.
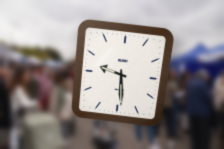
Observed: 9:29
